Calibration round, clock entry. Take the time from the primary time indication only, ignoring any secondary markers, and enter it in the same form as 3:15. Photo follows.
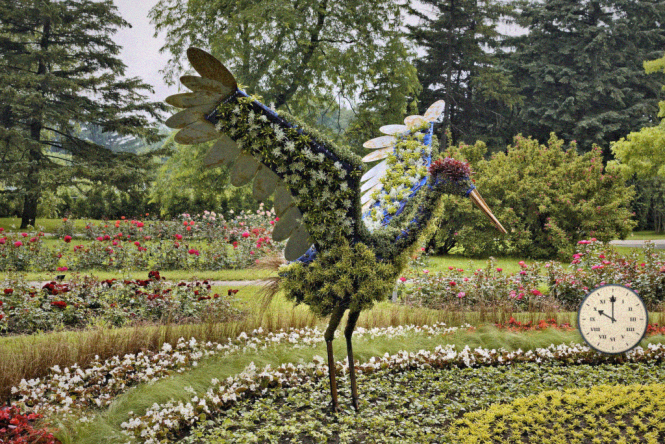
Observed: 10:00
